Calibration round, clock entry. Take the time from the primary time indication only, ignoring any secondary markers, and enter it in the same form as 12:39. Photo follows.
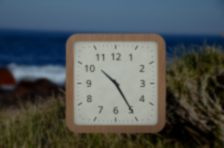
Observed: 10:25
